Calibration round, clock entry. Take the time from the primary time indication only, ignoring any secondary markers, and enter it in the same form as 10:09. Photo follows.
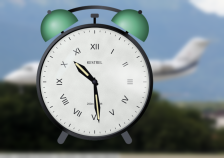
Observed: 10:29
